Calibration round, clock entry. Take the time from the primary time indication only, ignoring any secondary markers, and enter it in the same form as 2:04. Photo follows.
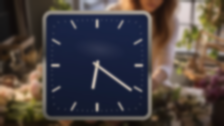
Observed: 6:21
